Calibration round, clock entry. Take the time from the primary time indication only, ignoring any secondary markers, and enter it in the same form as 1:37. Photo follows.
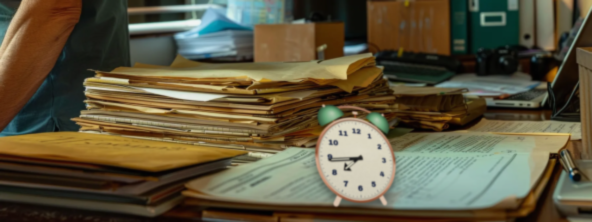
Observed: 7:44
